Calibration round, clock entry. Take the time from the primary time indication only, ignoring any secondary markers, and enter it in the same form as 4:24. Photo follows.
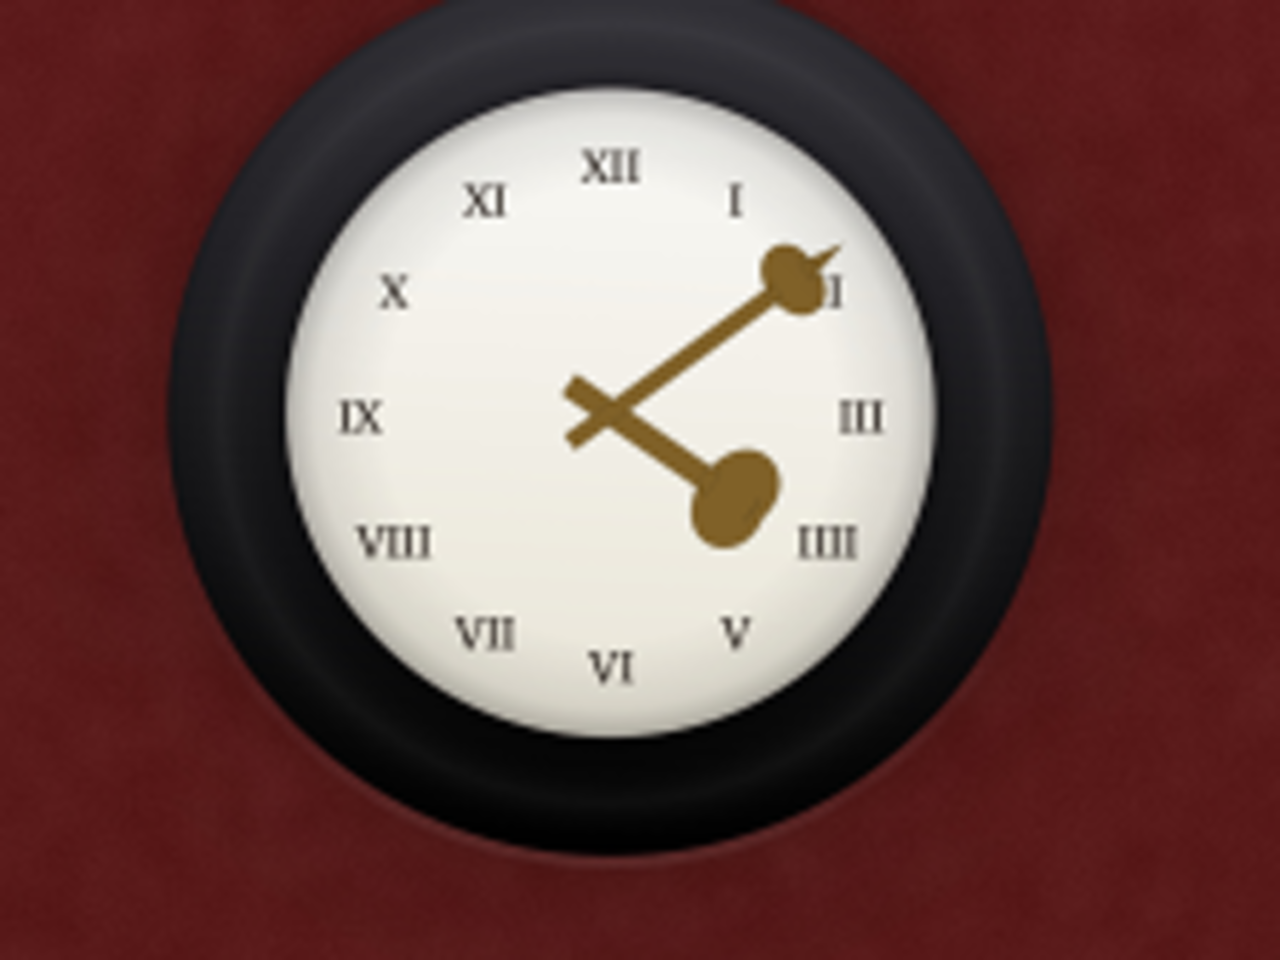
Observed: 4:09
